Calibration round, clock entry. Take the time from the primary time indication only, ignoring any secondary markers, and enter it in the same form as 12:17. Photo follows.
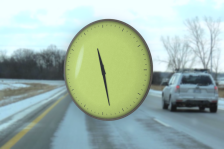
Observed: 11:28
